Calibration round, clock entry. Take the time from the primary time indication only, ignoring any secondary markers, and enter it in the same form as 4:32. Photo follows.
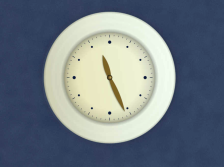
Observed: 11:26
